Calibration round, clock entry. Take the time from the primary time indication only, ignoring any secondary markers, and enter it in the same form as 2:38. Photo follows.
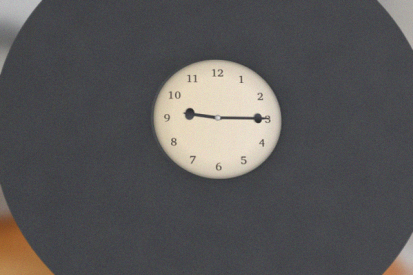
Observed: 9:15
